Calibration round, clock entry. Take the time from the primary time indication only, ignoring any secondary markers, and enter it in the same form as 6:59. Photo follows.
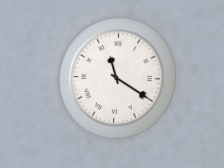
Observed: 11:20
